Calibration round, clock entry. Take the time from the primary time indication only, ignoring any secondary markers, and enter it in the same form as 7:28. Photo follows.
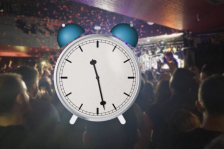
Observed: 11:28
